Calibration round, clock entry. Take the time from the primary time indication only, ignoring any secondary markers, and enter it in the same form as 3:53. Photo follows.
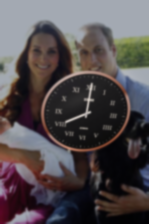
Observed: 8:00
